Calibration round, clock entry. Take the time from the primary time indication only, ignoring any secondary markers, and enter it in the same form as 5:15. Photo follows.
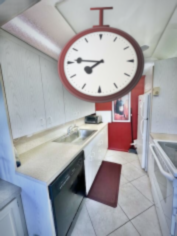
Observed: 7:46
